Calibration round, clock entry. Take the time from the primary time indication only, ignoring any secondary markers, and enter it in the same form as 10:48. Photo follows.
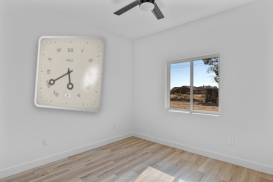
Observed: 5:40
